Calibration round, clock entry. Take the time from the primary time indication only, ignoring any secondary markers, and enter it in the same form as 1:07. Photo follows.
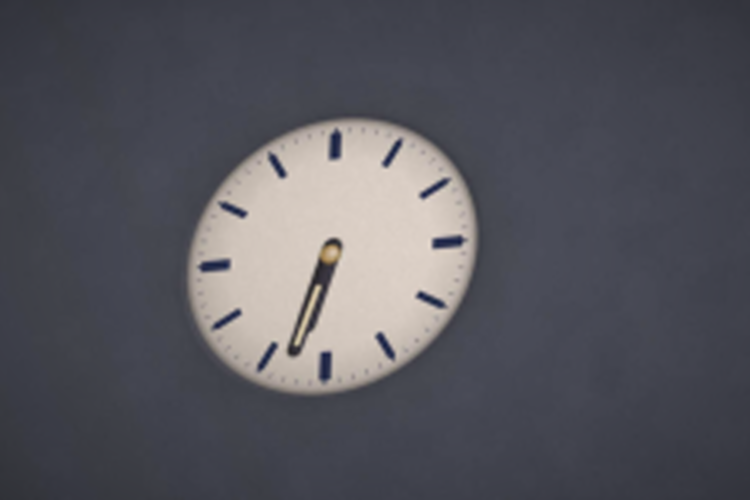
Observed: 6:33
